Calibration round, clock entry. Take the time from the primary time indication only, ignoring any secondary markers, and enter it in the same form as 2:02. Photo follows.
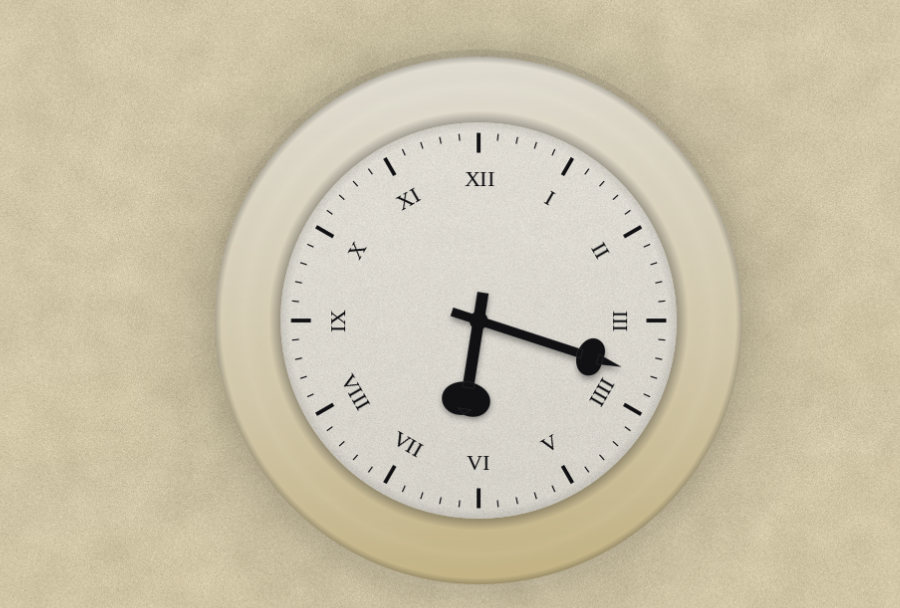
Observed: 6:18
